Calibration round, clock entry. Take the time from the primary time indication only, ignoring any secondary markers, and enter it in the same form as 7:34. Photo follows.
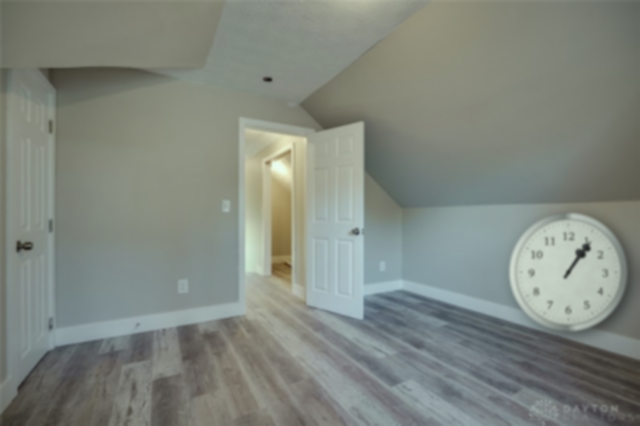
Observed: 1:06
